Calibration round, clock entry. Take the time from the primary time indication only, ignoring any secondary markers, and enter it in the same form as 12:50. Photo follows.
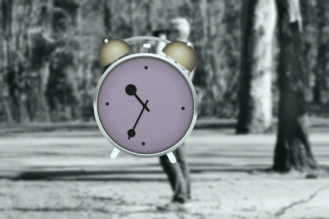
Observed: 10:34
